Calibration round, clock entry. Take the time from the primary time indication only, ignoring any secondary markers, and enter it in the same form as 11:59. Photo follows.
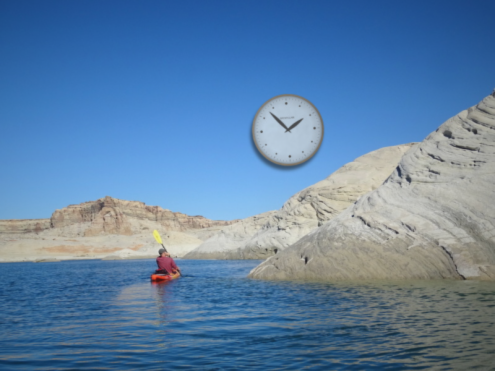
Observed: 1:53
